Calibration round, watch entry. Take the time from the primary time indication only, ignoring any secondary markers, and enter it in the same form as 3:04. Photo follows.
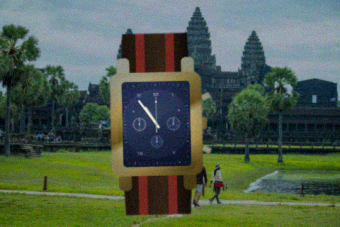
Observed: 10:54
